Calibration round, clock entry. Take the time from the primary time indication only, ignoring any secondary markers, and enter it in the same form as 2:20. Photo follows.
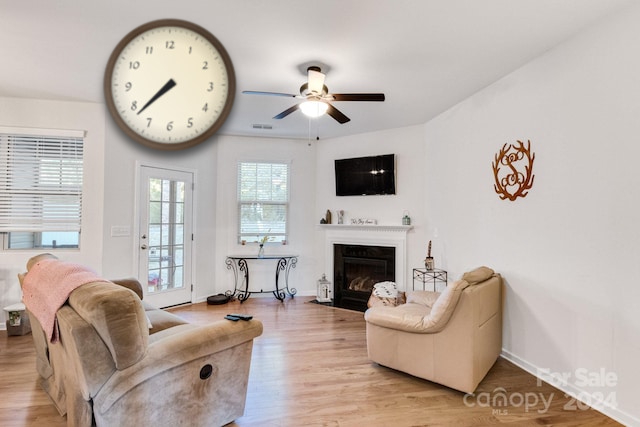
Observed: 7:38
